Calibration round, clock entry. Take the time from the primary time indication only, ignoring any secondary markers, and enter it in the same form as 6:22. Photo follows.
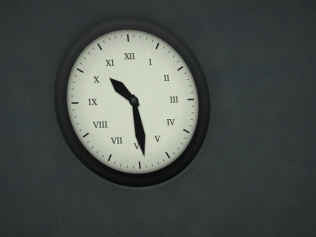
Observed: 10:29
